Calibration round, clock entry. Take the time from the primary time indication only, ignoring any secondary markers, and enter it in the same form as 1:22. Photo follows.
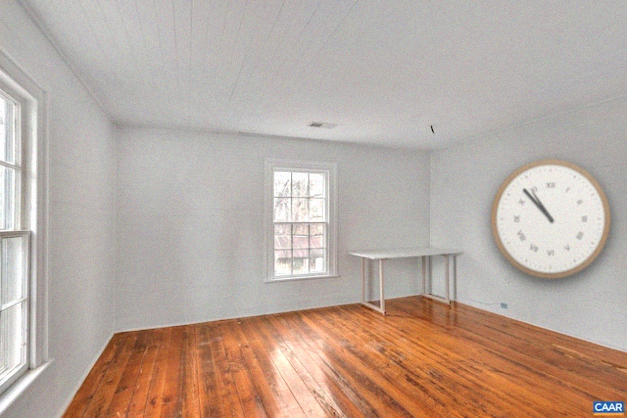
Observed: 10:53
